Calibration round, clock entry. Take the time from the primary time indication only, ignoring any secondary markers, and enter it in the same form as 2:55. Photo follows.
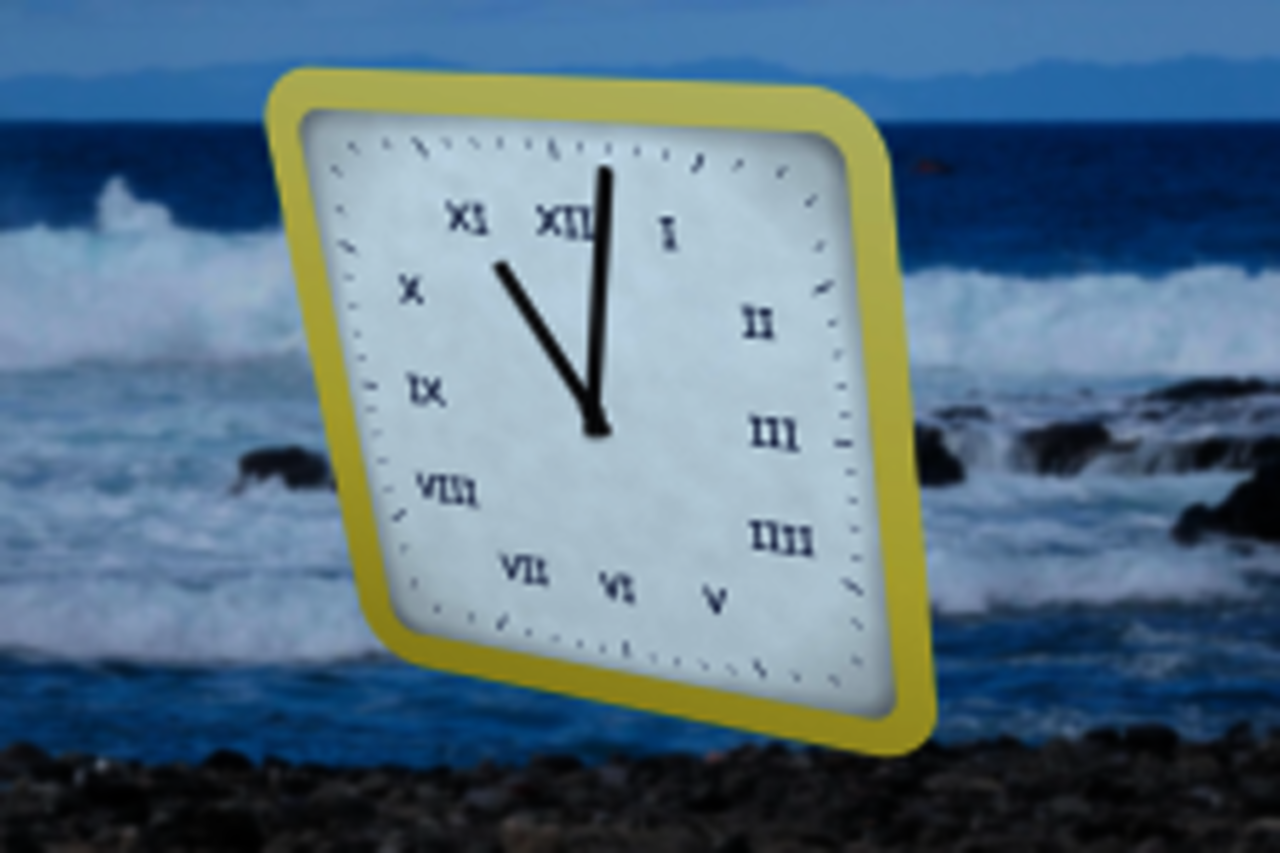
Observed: 11:02
